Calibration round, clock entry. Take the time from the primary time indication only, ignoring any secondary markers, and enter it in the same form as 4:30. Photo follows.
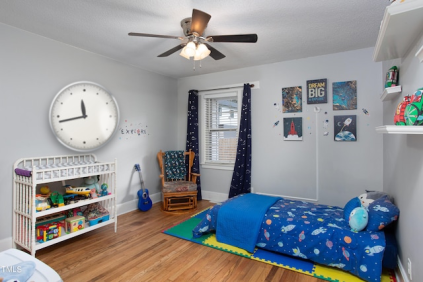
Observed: 11:43
